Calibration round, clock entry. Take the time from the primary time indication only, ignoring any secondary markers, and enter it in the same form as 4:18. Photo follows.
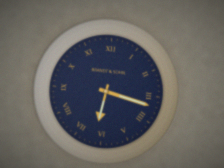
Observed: 6:17
